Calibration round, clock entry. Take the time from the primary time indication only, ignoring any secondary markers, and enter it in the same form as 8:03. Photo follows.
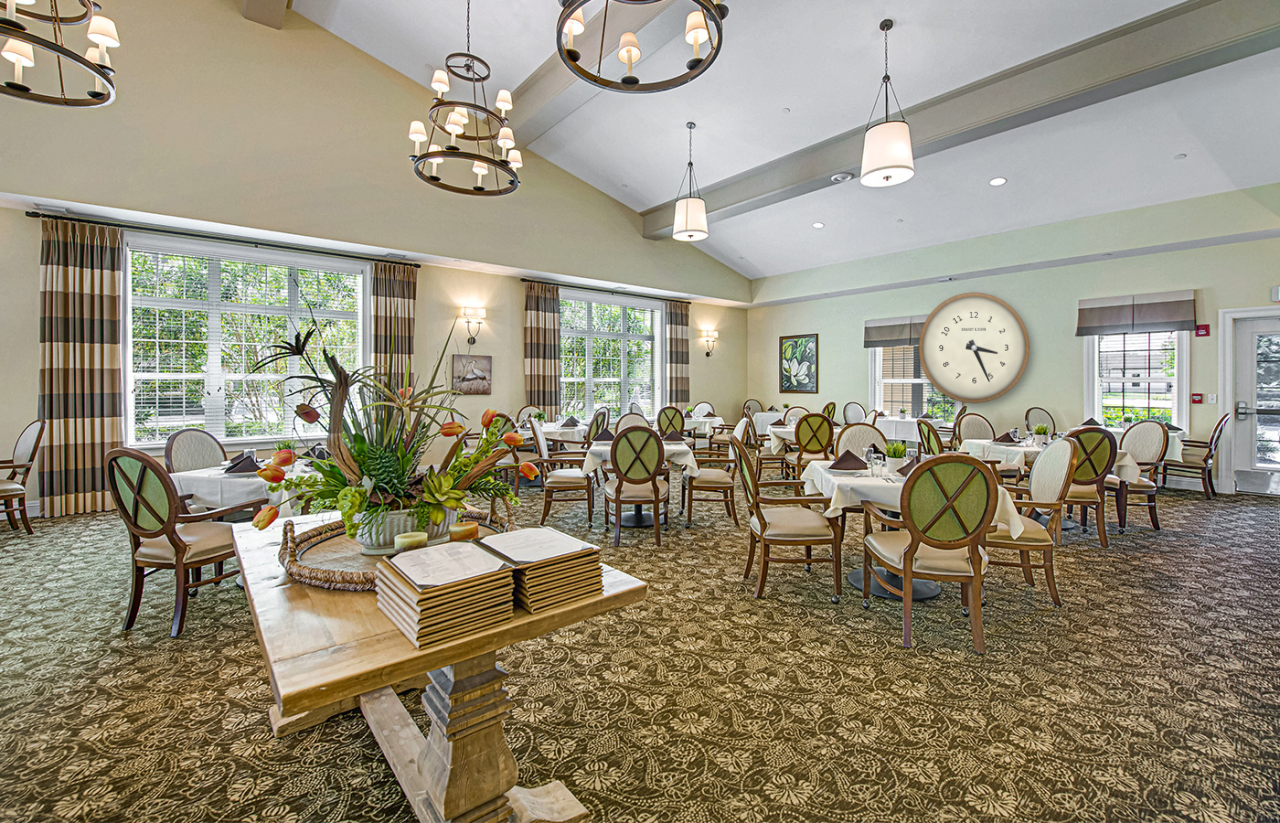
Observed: 3:26
